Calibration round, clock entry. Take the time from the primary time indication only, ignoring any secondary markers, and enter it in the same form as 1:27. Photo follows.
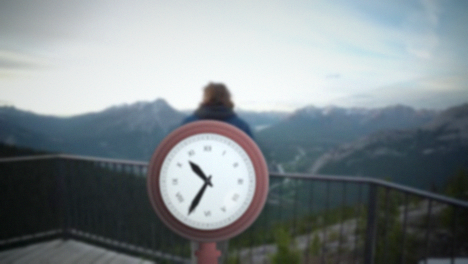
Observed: 10:35
